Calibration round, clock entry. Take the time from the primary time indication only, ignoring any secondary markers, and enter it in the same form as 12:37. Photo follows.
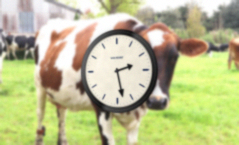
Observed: 2:28
